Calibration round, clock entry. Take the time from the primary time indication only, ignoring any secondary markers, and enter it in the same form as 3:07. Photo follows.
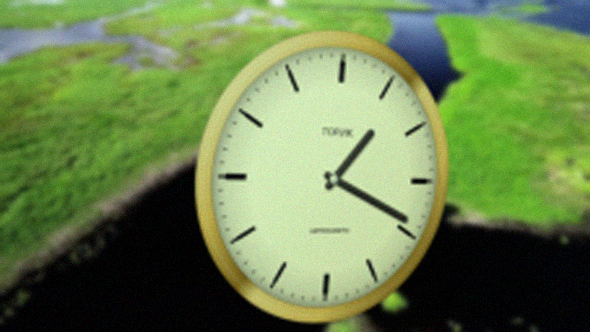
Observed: 1:19
